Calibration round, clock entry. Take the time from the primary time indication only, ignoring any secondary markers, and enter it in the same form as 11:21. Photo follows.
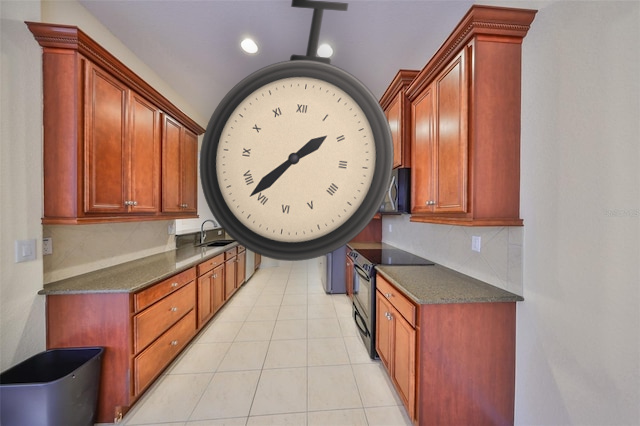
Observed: 1:37
